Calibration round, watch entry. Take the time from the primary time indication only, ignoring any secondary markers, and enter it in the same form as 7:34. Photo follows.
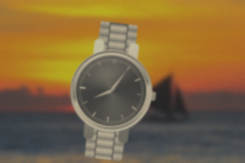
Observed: 8:05
